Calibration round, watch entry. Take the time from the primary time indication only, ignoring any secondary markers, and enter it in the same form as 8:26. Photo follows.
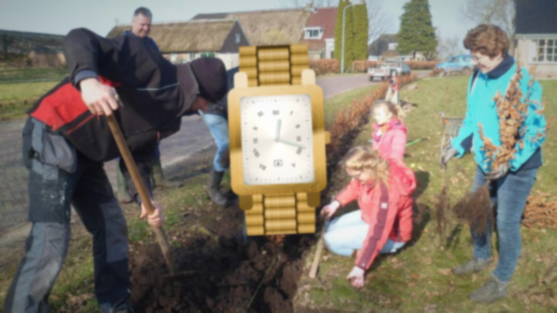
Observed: 12:18
